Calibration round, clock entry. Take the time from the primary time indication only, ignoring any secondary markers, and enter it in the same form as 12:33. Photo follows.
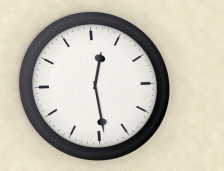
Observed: 12:29
